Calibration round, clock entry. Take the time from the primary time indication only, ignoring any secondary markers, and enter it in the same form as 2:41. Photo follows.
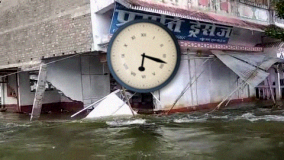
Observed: 6:18
